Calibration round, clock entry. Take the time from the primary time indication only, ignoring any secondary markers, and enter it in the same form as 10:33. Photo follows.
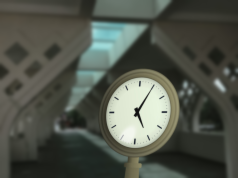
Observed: 5:05
